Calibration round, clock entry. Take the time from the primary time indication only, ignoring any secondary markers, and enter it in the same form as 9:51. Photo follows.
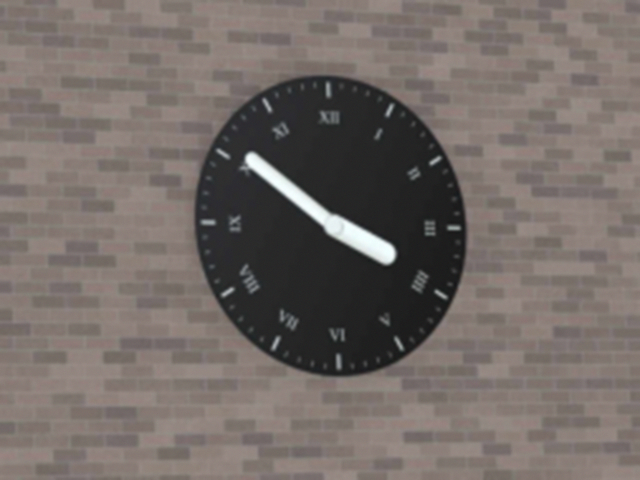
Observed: 3:51
